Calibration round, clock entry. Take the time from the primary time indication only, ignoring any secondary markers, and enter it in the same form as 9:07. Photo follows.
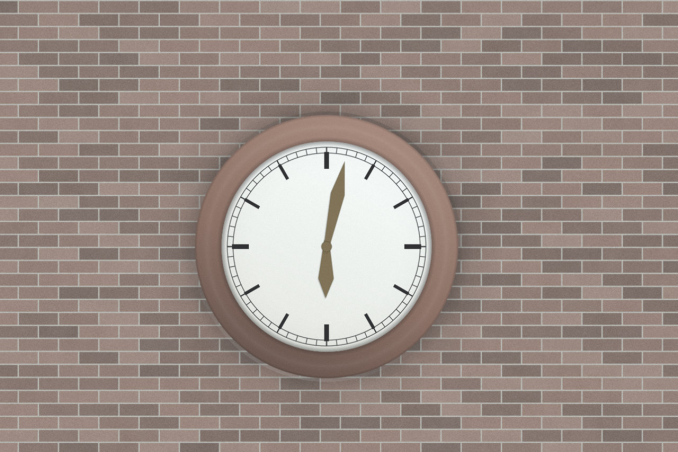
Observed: 6:02
